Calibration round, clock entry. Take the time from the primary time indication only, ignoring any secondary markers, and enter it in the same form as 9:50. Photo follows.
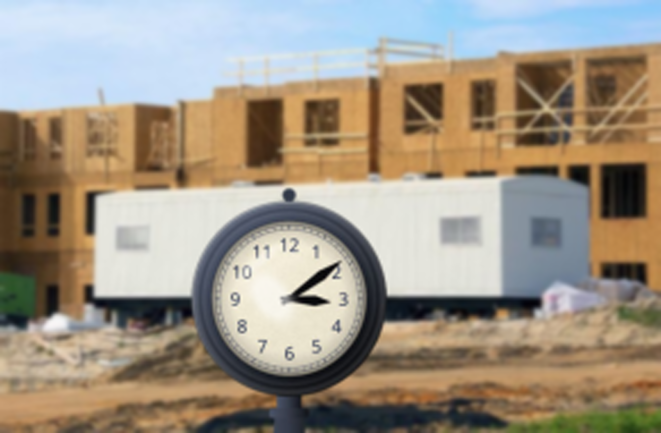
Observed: 3:09
